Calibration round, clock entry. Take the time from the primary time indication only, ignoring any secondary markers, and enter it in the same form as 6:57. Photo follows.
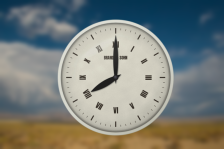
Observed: 8:00
